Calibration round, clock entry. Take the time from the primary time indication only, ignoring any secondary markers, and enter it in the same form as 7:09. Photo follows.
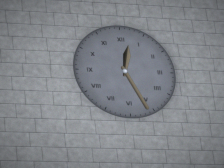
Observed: 12:26
